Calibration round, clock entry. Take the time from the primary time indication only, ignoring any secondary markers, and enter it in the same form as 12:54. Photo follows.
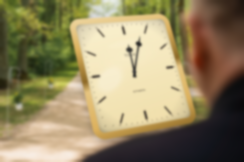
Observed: 12:04
